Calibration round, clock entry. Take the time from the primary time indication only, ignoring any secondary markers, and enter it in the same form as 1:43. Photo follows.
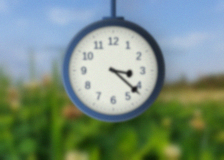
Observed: 3:22
